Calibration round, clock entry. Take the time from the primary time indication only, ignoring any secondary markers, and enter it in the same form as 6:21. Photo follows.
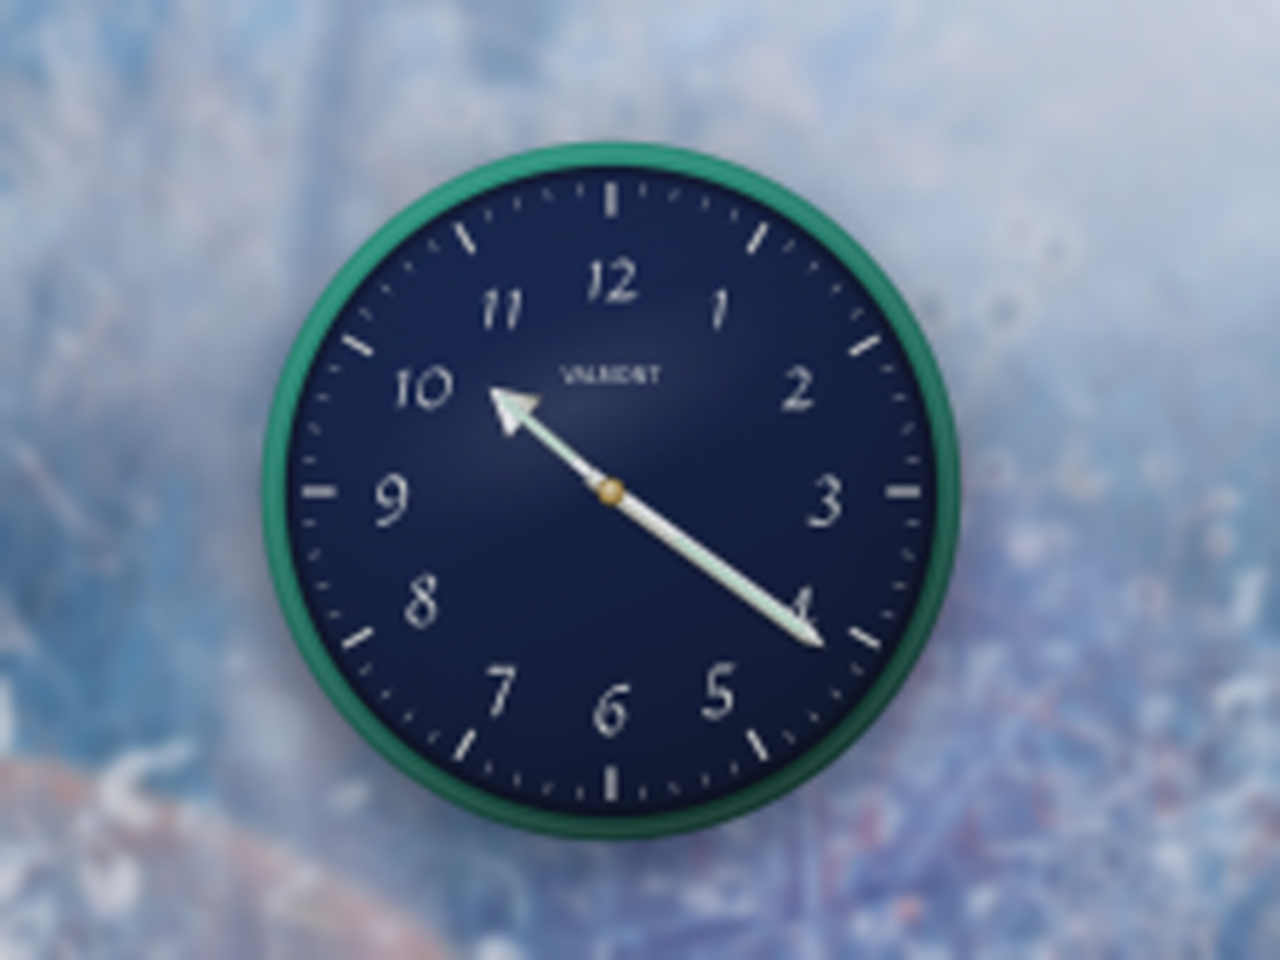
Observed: 10:21
